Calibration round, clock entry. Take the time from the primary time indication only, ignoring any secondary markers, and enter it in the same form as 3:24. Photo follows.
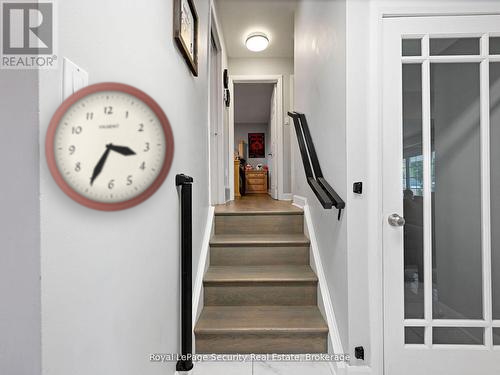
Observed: 3:35
